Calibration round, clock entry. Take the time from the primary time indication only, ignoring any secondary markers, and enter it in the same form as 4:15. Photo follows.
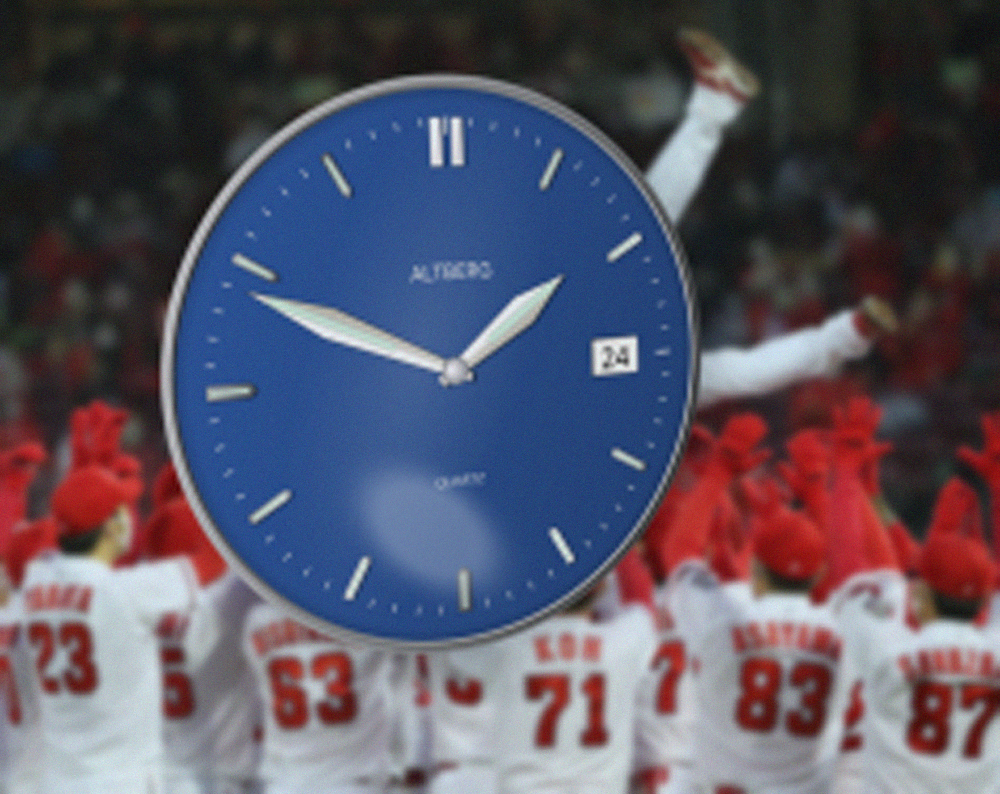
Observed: 1:49
